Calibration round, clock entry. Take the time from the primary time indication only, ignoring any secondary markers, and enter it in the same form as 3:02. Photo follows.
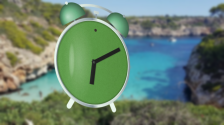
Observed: 6:10
